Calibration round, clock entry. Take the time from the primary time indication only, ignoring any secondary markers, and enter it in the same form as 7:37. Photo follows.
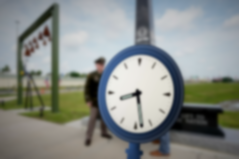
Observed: 8:28
